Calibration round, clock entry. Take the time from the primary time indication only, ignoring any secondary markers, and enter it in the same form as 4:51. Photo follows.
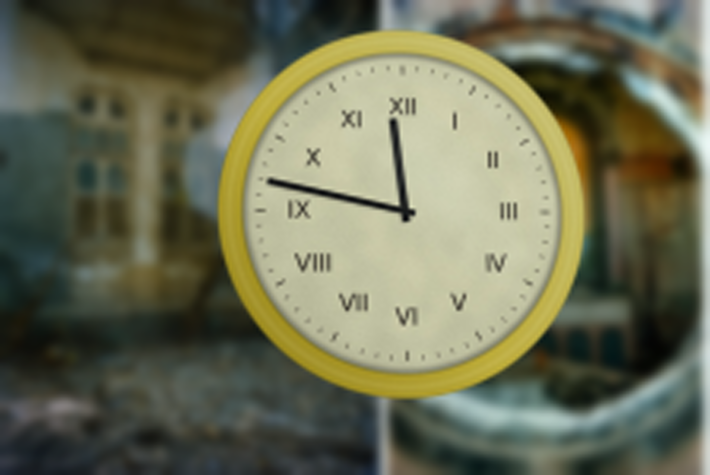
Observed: 11:47
